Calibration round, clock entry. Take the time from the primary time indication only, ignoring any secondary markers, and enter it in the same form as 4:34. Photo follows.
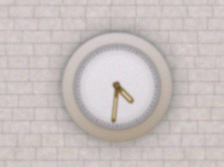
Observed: 4:31
